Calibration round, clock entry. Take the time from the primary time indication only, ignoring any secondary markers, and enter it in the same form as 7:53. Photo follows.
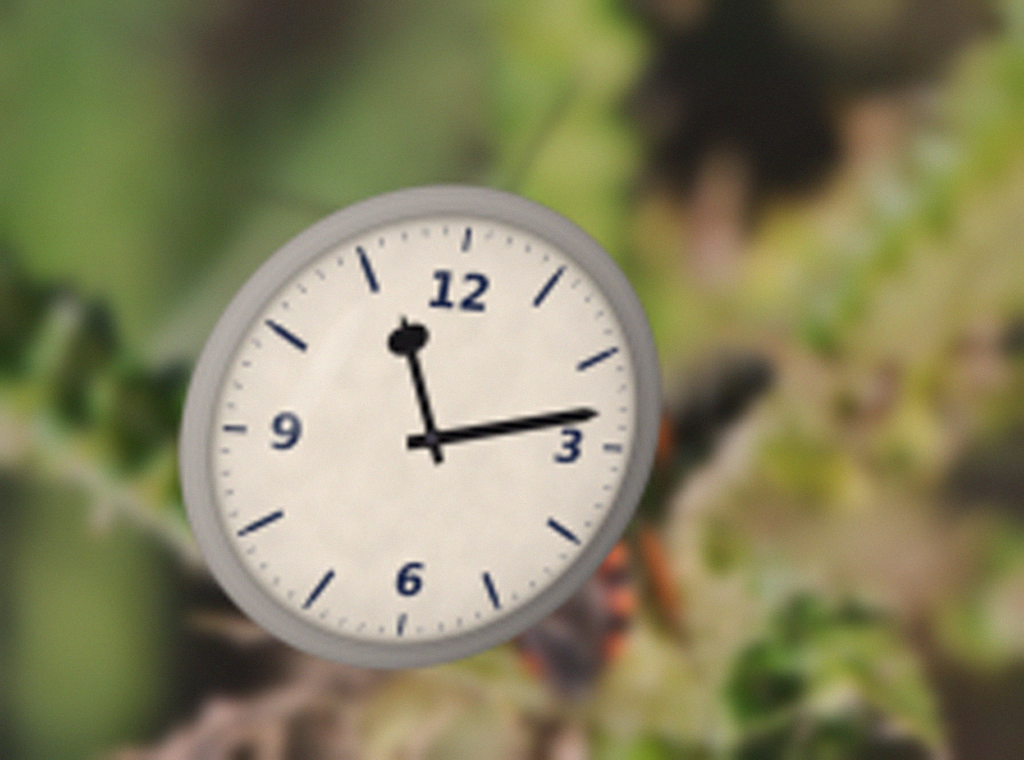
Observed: 11:13
